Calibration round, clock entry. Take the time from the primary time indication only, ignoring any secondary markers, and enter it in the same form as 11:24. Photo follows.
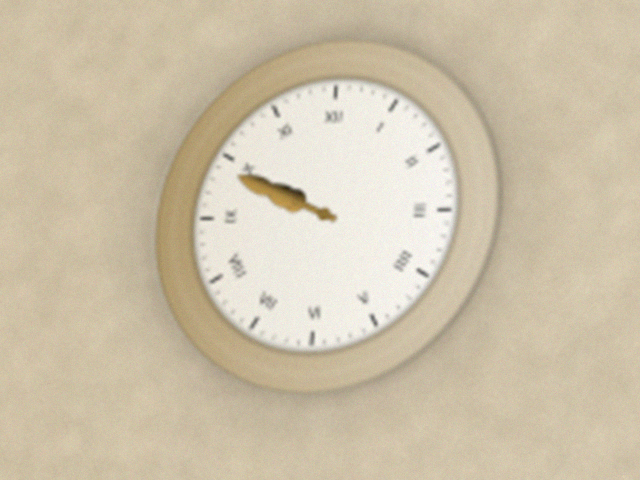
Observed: 9:49
